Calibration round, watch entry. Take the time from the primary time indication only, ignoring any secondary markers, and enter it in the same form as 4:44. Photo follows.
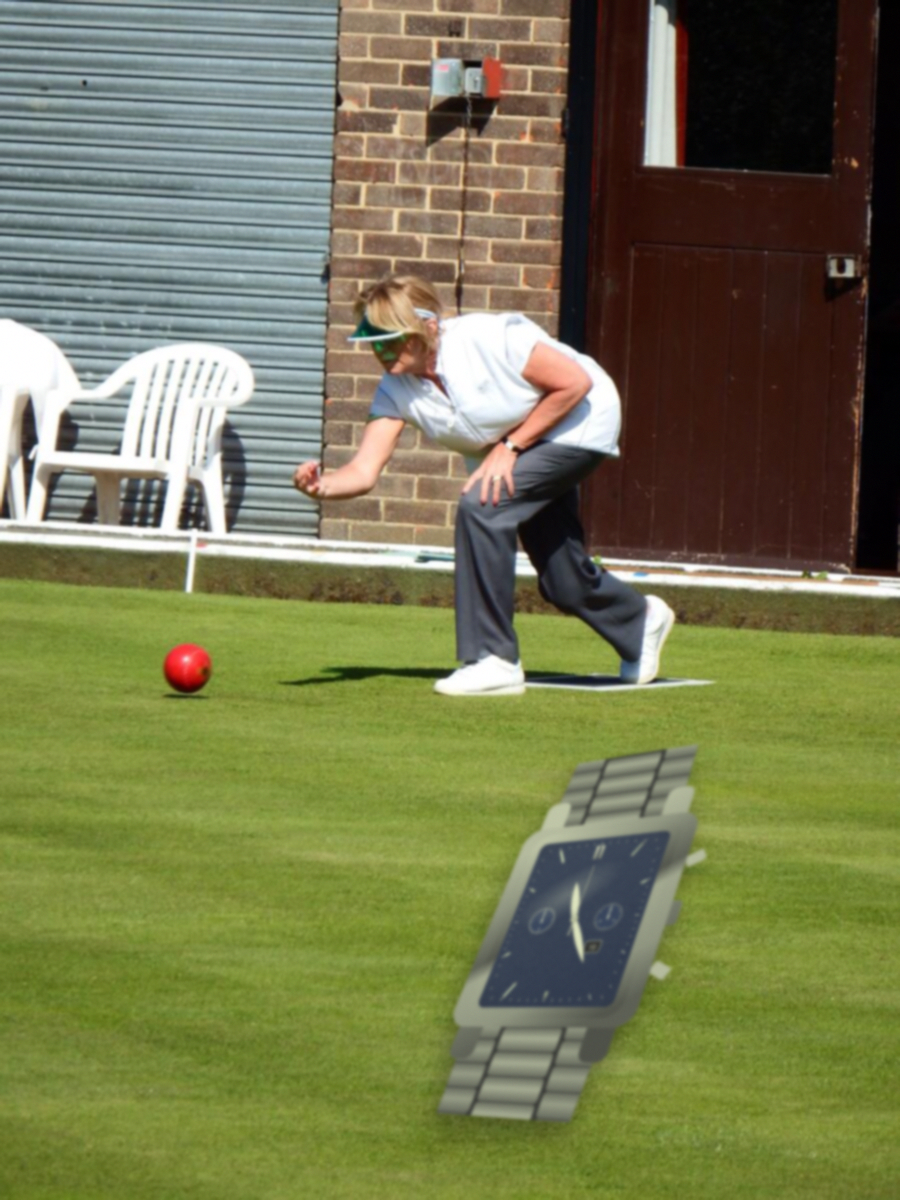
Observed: 11:25
